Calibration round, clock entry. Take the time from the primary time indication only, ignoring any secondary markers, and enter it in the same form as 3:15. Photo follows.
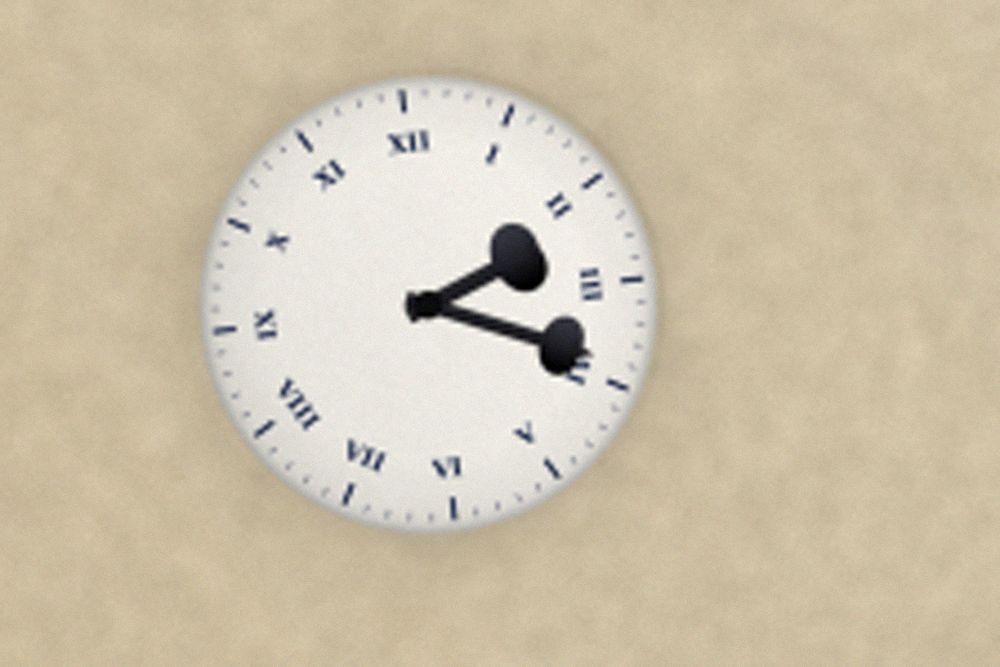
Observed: 2:19
